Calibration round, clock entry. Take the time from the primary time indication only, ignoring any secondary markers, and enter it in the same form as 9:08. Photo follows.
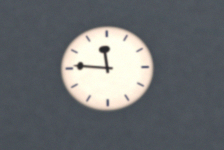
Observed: 11:46
